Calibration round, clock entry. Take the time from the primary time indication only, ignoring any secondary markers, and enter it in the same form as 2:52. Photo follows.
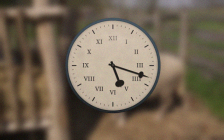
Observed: 5:18
